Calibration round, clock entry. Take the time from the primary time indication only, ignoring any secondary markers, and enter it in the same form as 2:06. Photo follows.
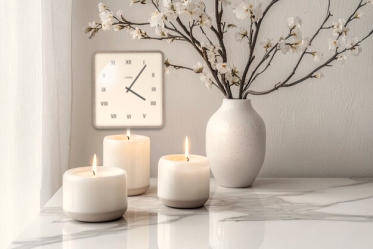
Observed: 4:06
